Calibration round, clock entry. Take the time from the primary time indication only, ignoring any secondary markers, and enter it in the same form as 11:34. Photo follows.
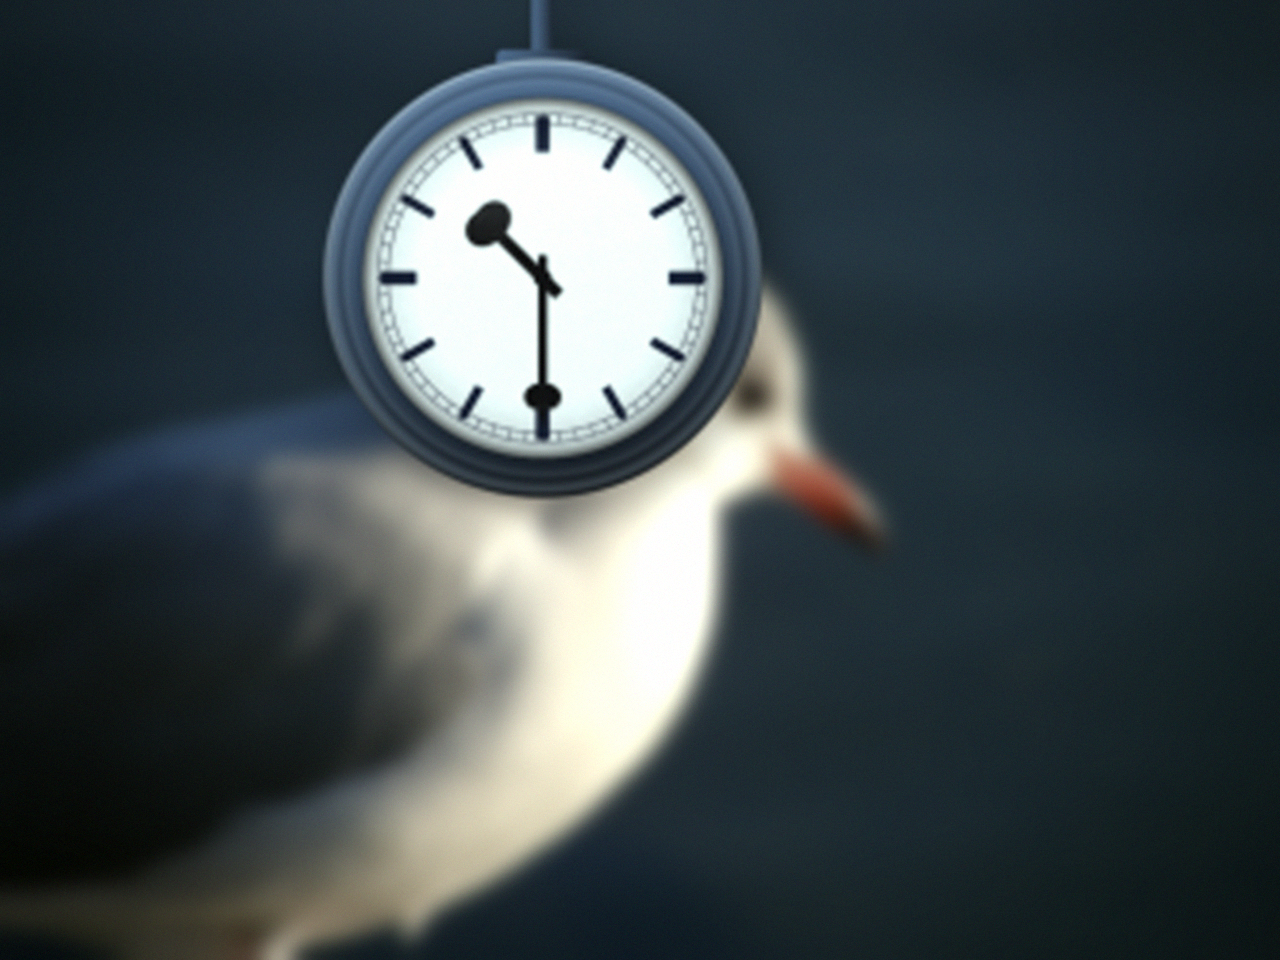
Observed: 10:30
